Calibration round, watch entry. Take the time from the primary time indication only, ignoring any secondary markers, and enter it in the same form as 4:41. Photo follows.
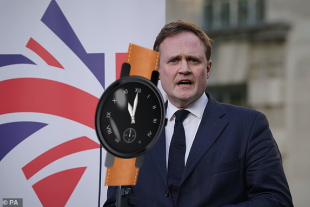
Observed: 11:00
